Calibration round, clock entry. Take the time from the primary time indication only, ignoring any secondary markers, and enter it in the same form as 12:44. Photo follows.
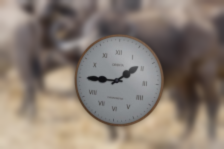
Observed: 1:45
